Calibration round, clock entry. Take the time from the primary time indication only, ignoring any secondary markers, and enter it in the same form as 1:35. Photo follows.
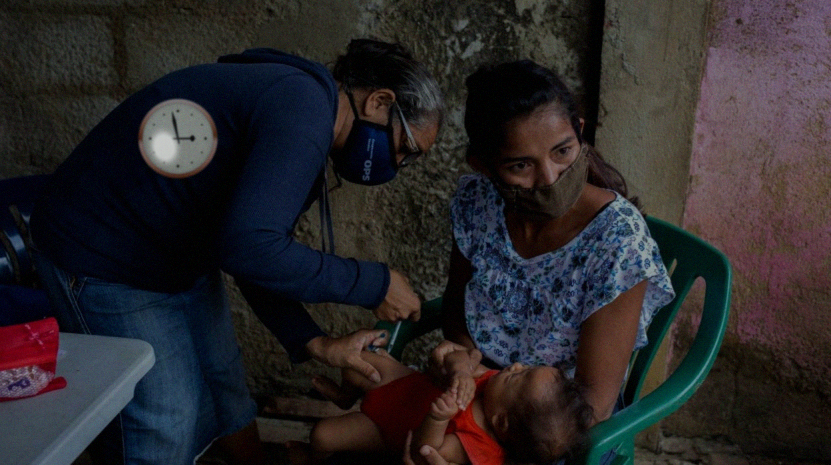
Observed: 2:58
